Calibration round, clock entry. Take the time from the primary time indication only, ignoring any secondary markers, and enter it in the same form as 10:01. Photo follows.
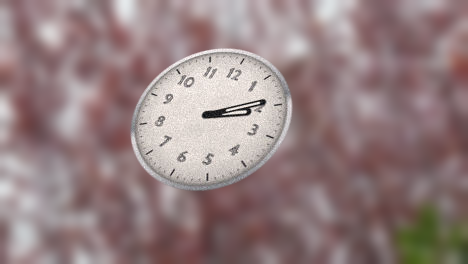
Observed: 2:09
